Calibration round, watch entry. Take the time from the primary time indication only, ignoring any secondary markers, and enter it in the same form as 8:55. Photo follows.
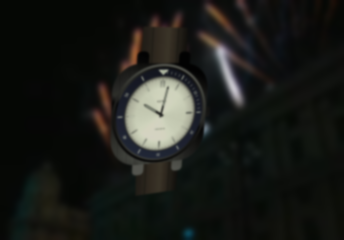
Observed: 10:02
